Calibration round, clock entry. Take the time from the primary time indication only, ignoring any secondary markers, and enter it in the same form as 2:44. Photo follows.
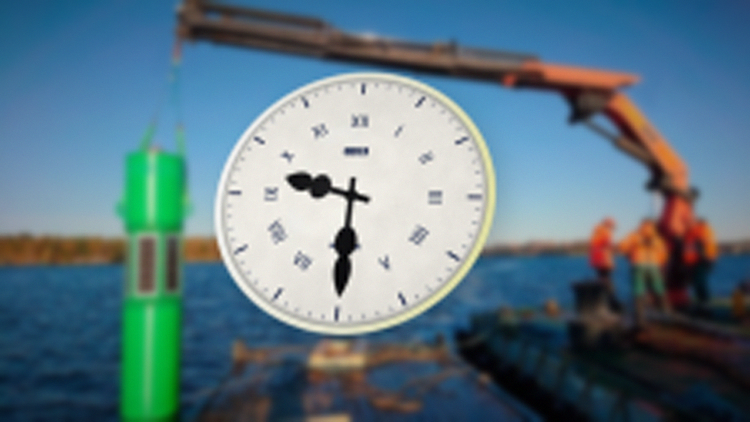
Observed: 9:30
